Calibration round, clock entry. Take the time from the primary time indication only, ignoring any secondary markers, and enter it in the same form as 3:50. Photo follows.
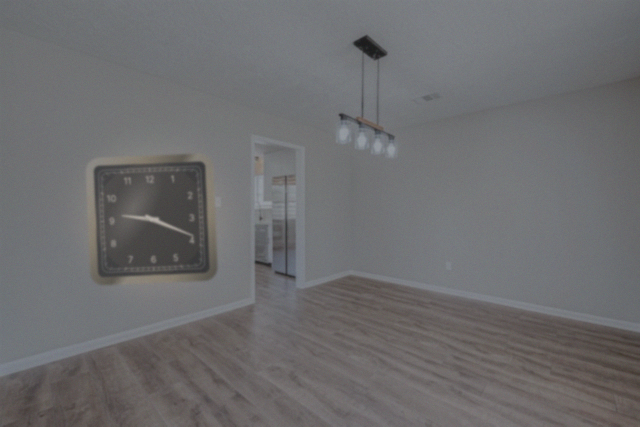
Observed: 9:19
